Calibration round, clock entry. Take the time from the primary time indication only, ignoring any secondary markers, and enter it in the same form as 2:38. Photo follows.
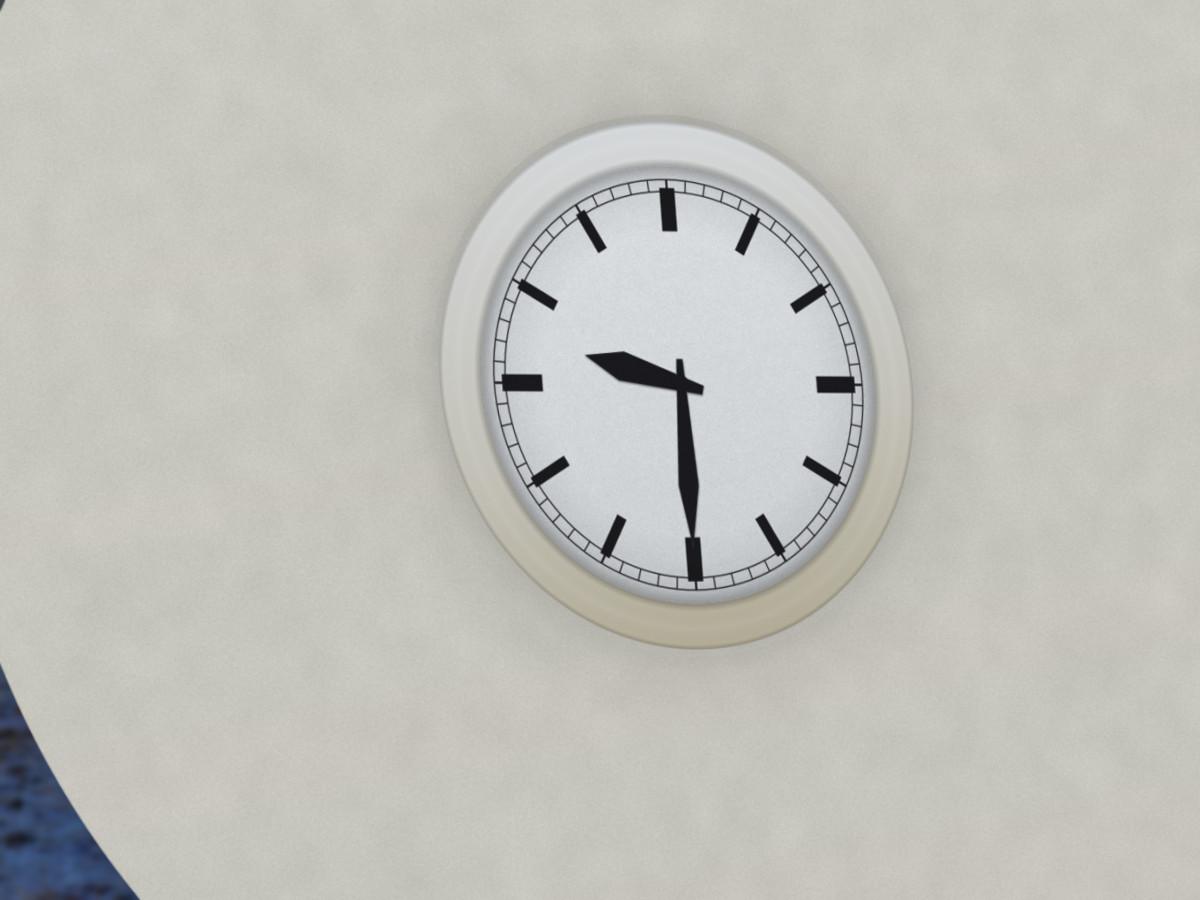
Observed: 9:30
